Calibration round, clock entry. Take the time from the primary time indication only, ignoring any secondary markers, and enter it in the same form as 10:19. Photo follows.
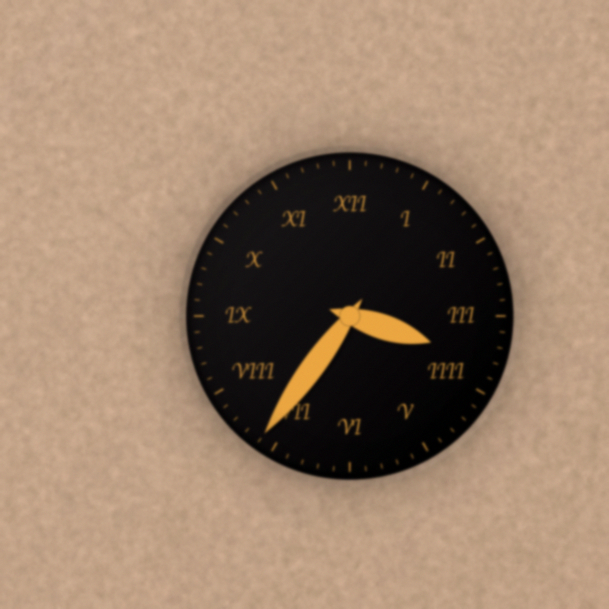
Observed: 3:36
